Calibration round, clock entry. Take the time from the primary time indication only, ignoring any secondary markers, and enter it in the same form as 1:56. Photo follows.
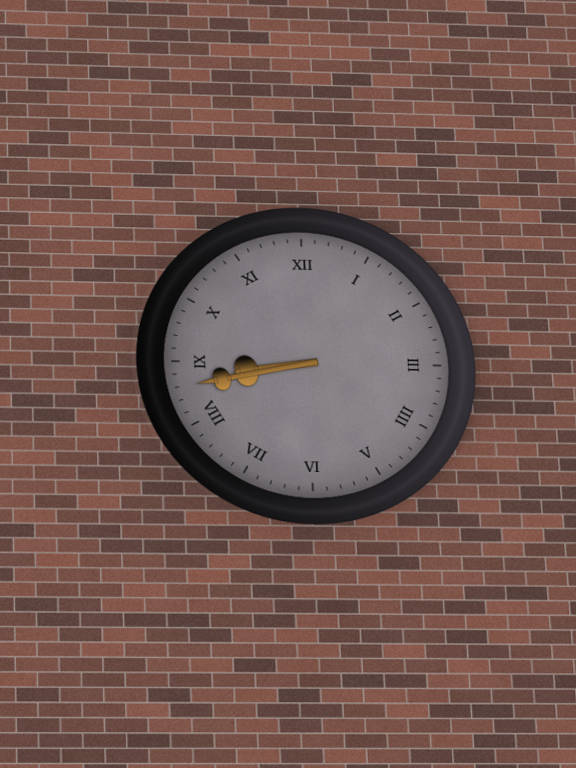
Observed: 8:43
